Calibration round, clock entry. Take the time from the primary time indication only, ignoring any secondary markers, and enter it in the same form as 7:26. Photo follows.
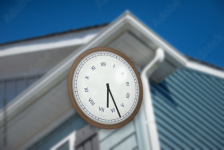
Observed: 6:28
